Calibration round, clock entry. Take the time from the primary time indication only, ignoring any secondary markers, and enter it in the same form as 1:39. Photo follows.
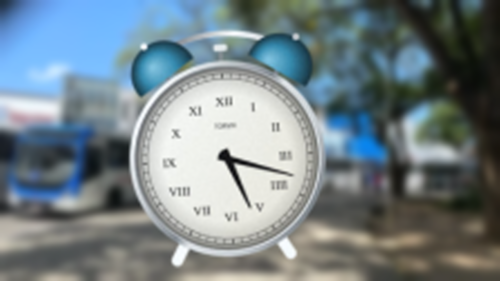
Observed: 5:18
